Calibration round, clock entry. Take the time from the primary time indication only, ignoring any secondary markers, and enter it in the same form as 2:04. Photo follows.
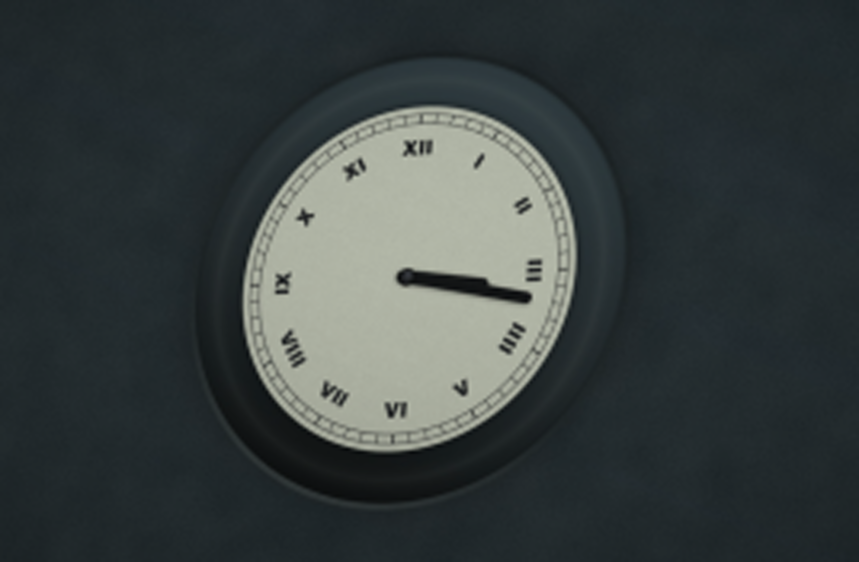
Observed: 3:17
